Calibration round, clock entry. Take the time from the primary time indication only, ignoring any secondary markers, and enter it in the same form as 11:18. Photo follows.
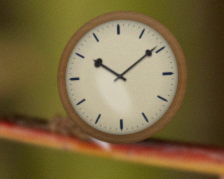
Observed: 10:09
